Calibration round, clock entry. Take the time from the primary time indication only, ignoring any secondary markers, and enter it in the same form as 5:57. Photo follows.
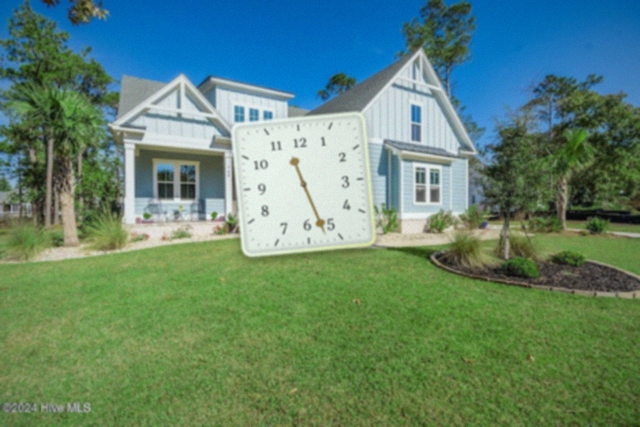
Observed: 11:27
